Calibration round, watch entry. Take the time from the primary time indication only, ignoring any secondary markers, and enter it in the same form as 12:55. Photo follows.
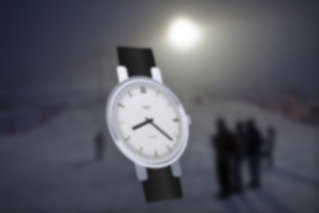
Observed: 8:22
